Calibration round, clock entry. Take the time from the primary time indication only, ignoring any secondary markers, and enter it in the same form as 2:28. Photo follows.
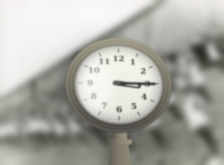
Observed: 3:15
